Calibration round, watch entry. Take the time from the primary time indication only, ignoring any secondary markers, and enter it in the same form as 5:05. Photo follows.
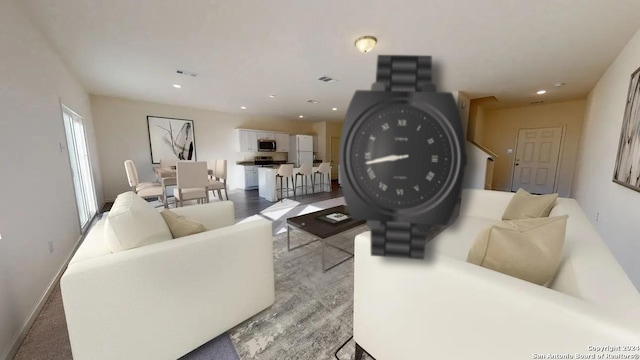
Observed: 8:43
